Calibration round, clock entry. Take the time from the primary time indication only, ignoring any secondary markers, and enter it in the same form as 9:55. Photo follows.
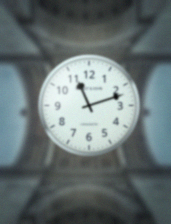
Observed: 11:12
